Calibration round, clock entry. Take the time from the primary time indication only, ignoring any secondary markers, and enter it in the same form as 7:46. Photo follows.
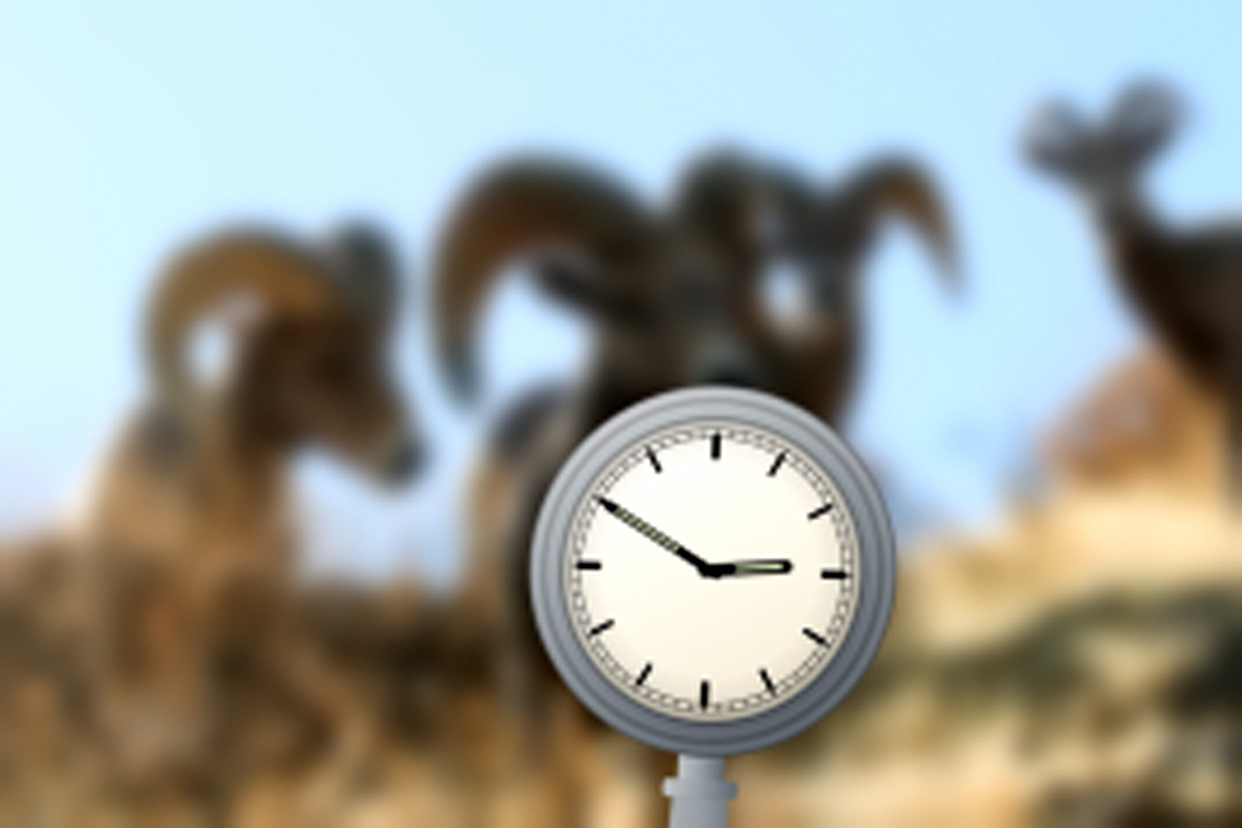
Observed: 2:50
